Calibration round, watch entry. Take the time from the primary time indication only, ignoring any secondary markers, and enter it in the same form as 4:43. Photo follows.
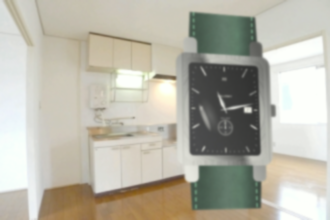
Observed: 11:13
